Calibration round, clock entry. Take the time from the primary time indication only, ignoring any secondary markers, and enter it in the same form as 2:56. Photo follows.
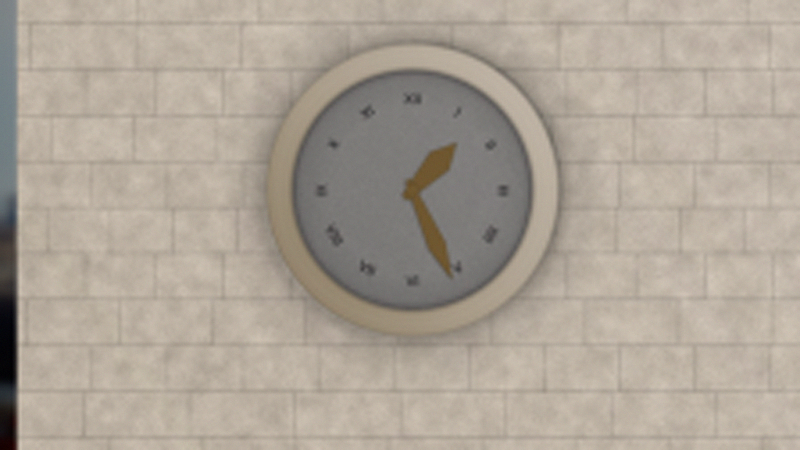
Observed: 1:26
